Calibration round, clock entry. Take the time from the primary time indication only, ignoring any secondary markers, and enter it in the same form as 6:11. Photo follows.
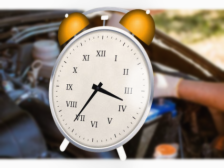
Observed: 3:36
